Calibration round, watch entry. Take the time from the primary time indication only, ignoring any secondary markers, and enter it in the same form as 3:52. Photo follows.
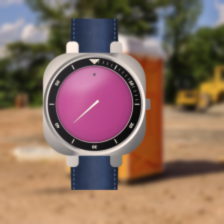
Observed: 7:38
